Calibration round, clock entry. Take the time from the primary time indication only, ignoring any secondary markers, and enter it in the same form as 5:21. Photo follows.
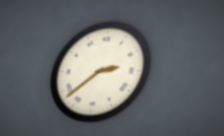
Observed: 2:38
